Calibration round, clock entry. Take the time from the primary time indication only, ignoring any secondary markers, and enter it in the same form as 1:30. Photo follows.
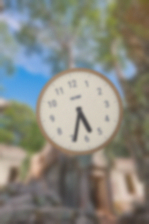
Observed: 5:34
